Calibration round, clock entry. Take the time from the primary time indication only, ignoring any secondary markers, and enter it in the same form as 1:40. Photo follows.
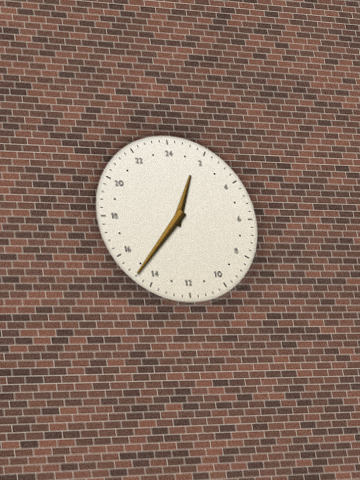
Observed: 1:37
